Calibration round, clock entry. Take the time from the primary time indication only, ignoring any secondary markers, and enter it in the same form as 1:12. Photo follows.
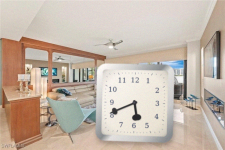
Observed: 5:41
